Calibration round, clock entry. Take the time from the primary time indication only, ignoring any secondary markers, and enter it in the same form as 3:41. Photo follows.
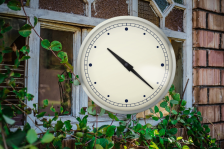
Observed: 10:22
